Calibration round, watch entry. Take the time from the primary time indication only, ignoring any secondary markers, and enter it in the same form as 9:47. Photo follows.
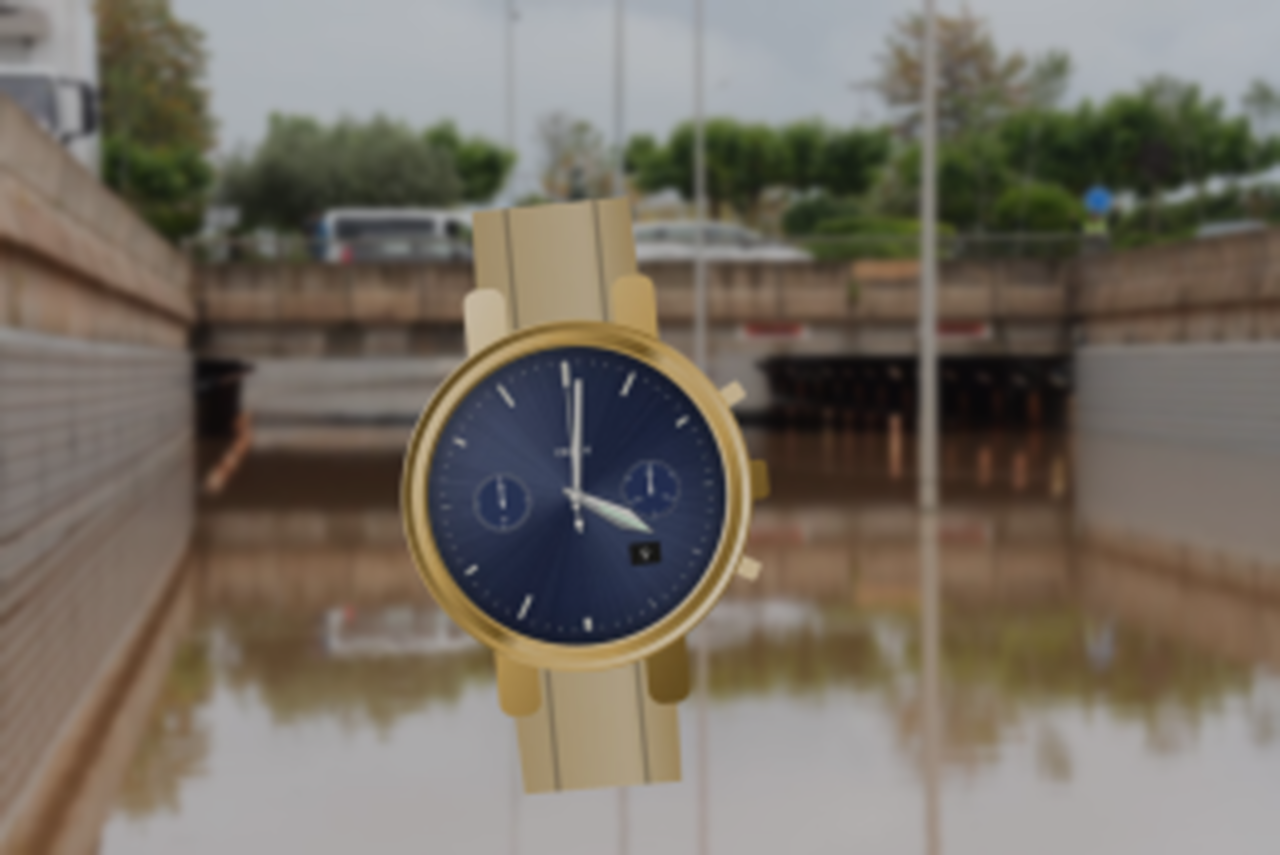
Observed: 4:01
